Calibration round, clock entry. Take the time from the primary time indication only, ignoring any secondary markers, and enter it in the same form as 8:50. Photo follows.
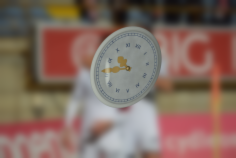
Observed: 9:41
